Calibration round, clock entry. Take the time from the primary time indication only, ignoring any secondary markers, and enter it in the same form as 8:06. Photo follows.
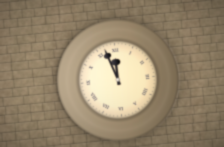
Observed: 11:57
